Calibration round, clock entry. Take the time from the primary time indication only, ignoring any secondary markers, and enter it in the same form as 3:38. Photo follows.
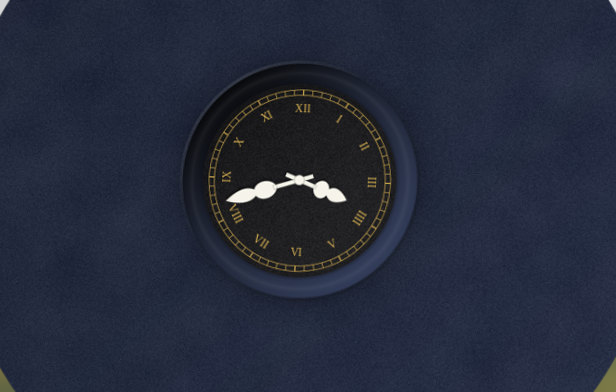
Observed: 3:42
